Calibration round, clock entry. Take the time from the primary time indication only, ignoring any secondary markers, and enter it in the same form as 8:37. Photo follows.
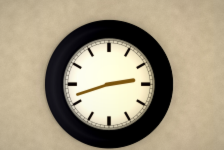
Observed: 2:42
